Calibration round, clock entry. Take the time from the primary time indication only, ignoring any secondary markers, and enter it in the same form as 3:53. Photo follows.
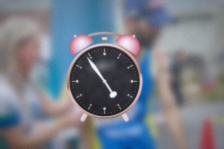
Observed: 4:54
